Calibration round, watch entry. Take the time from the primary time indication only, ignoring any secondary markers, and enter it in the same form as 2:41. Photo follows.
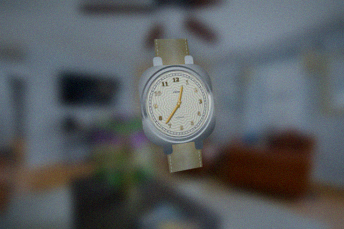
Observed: 12:37
